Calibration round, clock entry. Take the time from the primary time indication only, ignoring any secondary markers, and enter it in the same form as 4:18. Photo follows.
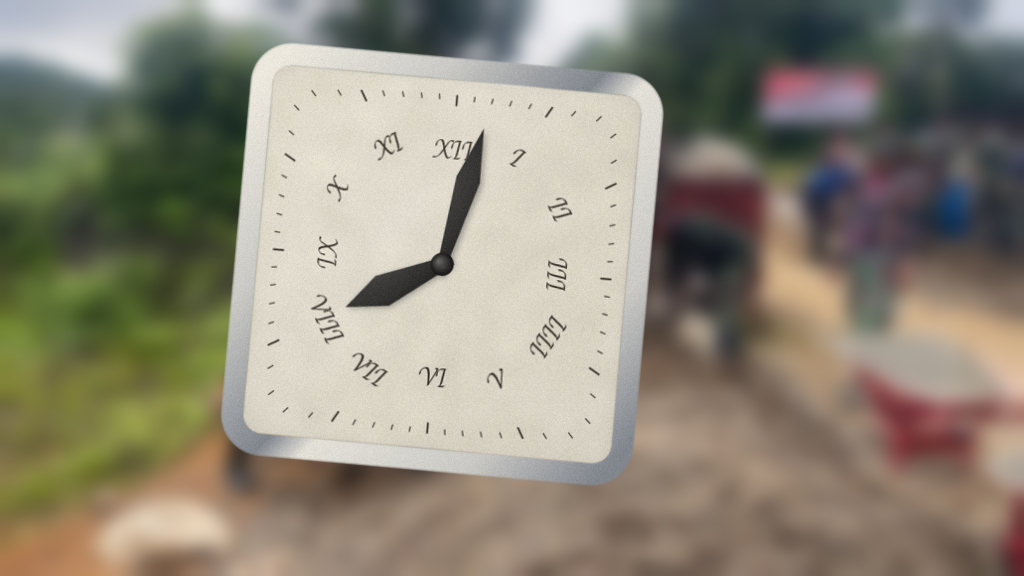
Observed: 8:02
